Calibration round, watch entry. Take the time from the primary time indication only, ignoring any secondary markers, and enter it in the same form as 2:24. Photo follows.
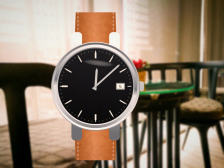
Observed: 12:08
